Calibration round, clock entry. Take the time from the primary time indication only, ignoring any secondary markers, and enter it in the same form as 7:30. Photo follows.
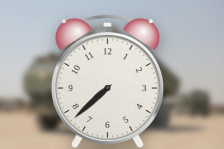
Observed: 7:38
